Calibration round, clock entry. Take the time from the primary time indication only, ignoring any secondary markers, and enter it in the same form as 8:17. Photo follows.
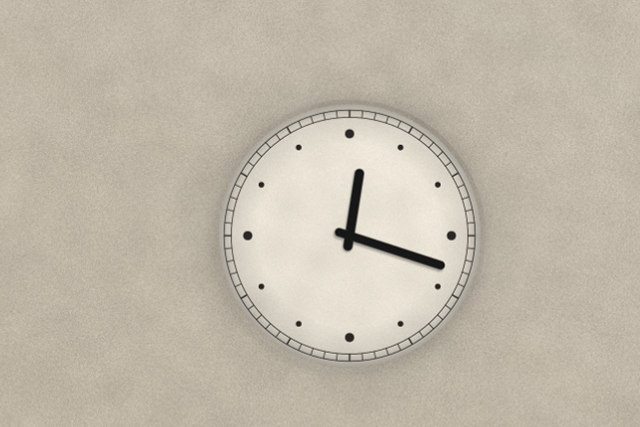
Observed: 12:18
